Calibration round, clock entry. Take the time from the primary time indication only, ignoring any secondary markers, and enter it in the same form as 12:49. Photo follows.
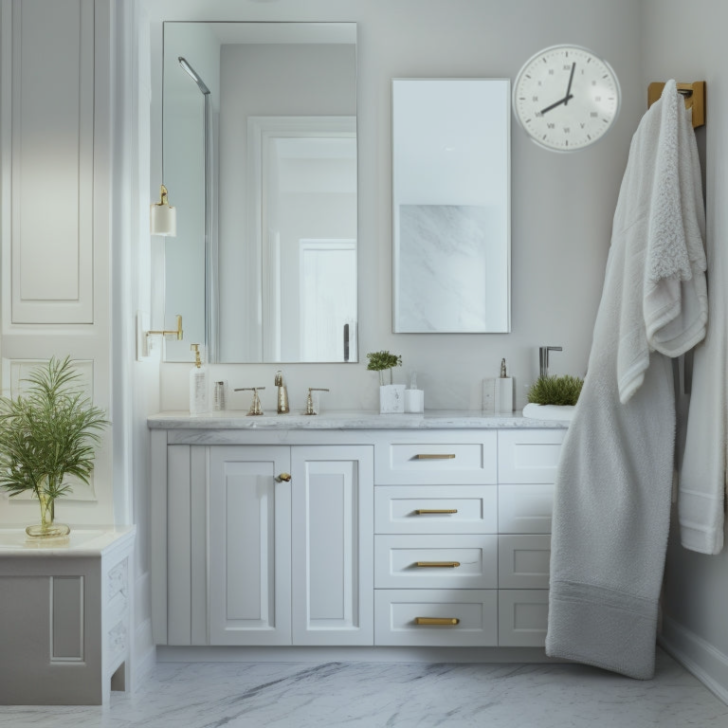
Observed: 8:02
